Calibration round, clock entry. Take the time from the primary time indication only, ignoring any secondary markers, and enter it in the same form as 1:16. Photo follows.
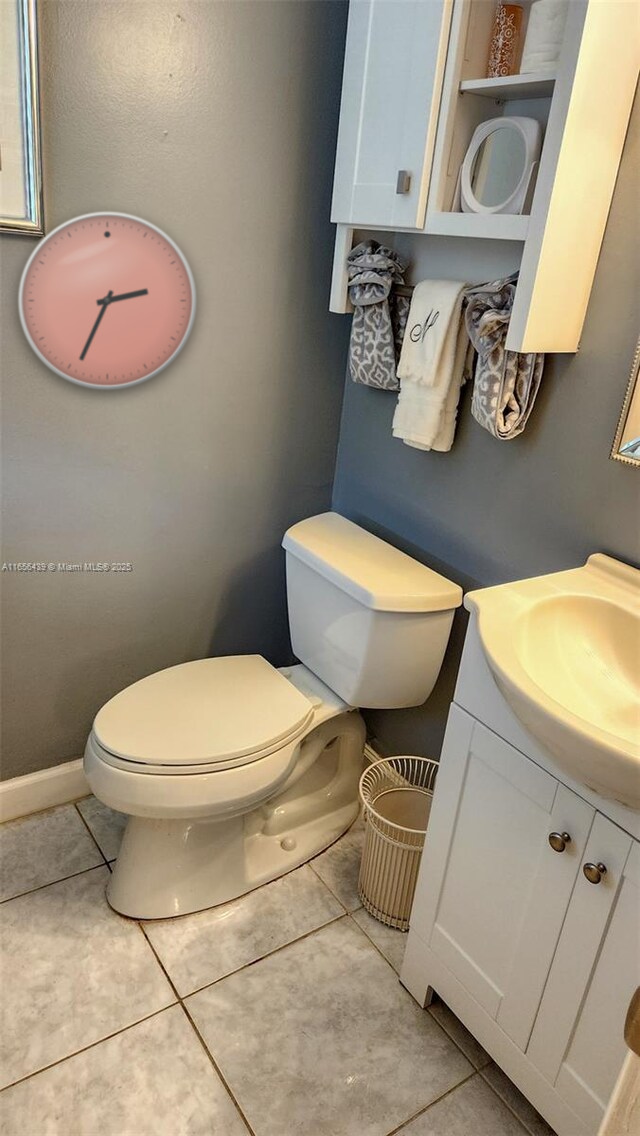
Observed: 2:34
